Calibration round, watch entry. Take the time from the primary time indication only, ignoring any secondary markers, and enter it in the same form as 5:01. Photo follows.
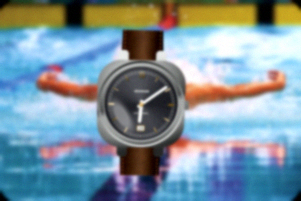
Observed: 6:09
